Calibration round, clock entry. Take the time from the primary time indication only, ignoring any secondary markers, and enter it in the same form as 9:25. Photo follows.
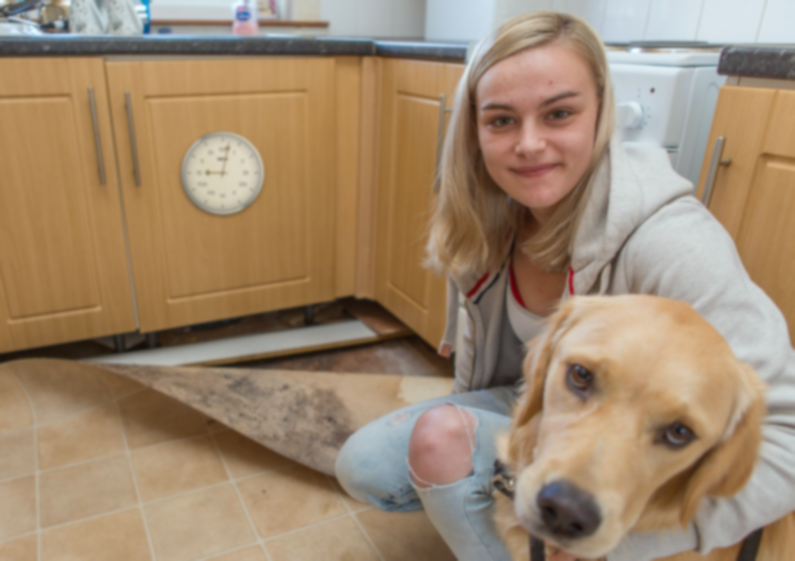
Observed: 9:02
